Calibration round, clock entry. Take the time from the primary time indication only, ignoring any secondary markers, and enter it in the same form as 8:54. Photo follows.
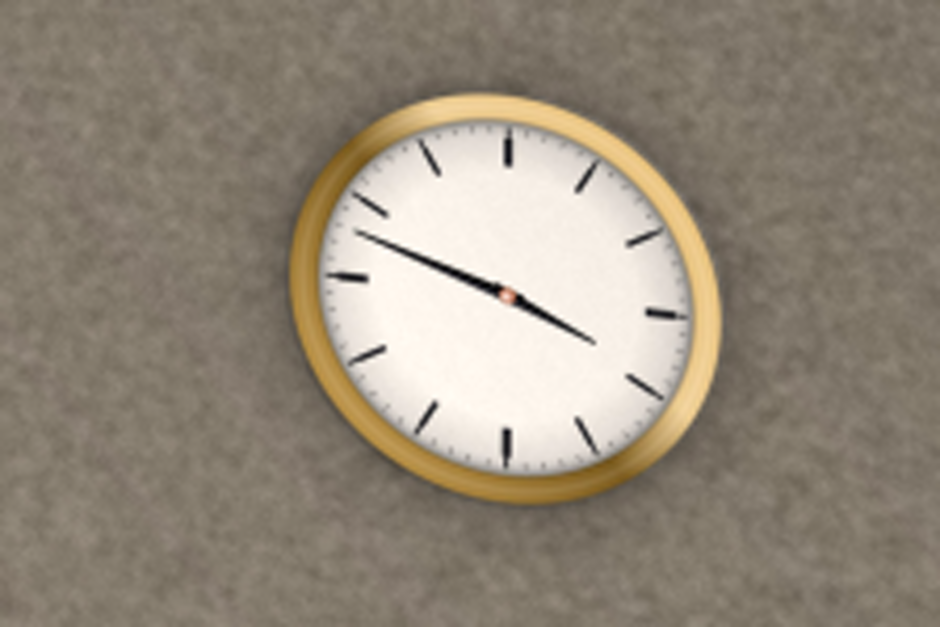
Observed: 3:48
